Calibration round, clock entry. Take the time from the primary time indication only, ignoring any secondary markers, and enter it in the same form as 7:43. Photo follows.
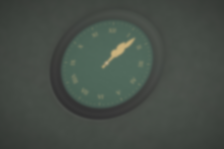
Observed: 1:07
